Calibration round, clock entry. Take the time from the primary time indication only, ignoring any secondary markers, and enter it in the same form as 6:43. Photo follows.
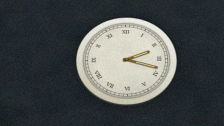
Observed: 2:18
